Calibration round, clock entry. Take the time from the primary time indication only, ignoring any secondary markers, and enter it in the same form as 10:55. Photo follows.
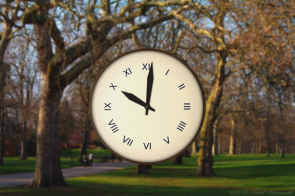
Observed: 10:01
